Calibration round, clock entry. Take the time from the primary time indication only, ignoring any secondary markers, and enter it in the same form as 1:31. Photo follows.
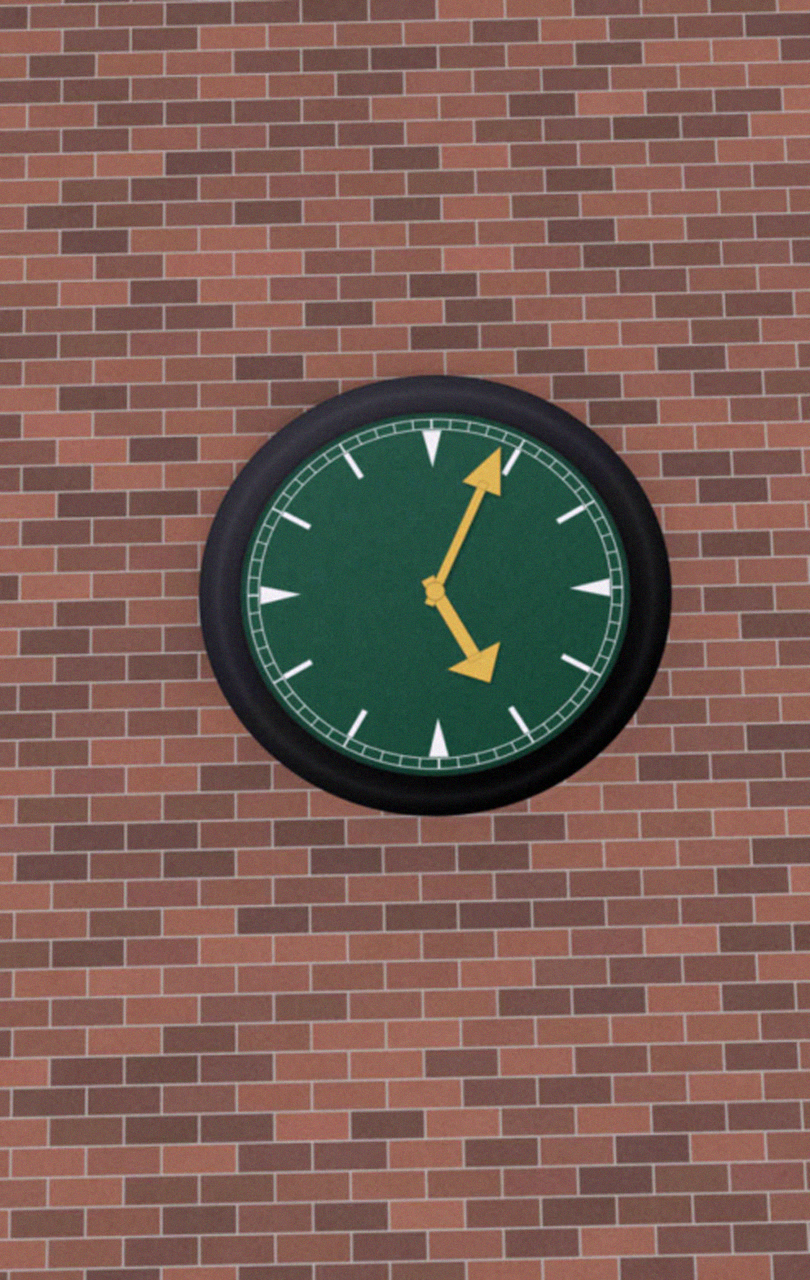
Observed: 5:04
